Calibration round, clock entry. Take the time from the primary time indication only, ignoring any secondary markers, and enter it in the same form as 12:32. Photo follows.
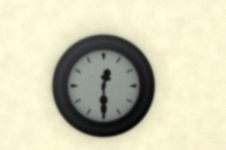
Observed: 12:30
